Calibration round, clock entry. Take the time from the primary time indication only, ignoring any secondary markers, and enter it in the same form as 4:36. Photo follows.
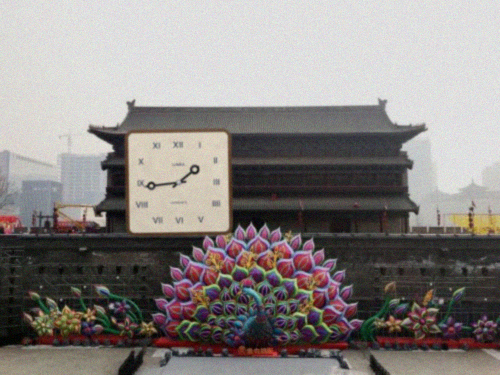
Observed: 1:44
